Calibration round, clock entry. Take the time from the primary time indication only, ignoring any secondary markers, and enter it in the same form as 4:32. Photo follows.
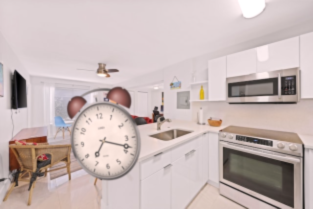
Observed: 7:18
